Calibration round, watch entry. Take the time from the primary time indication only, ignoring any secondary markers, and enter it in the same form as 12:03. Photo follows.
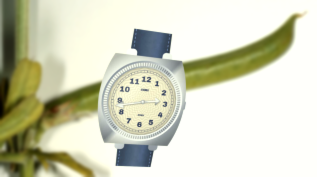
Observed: 2:43
